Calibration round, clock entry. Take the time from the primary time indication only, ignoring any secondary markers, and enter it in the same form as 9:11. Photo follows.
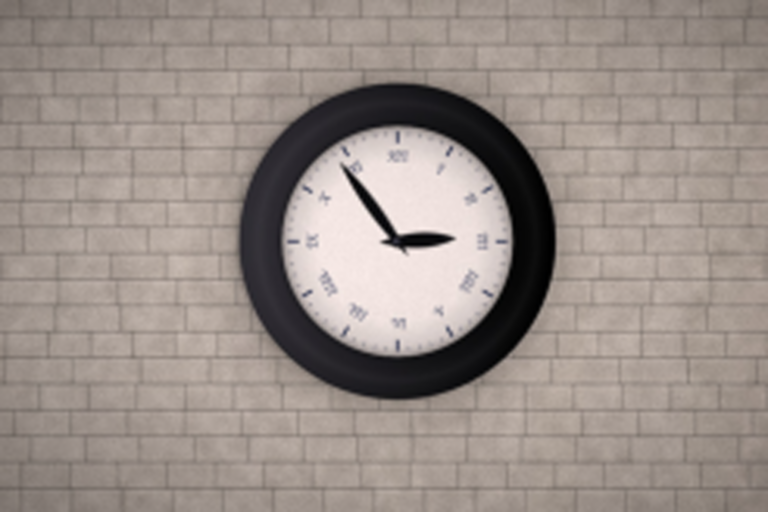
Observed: 2:54
